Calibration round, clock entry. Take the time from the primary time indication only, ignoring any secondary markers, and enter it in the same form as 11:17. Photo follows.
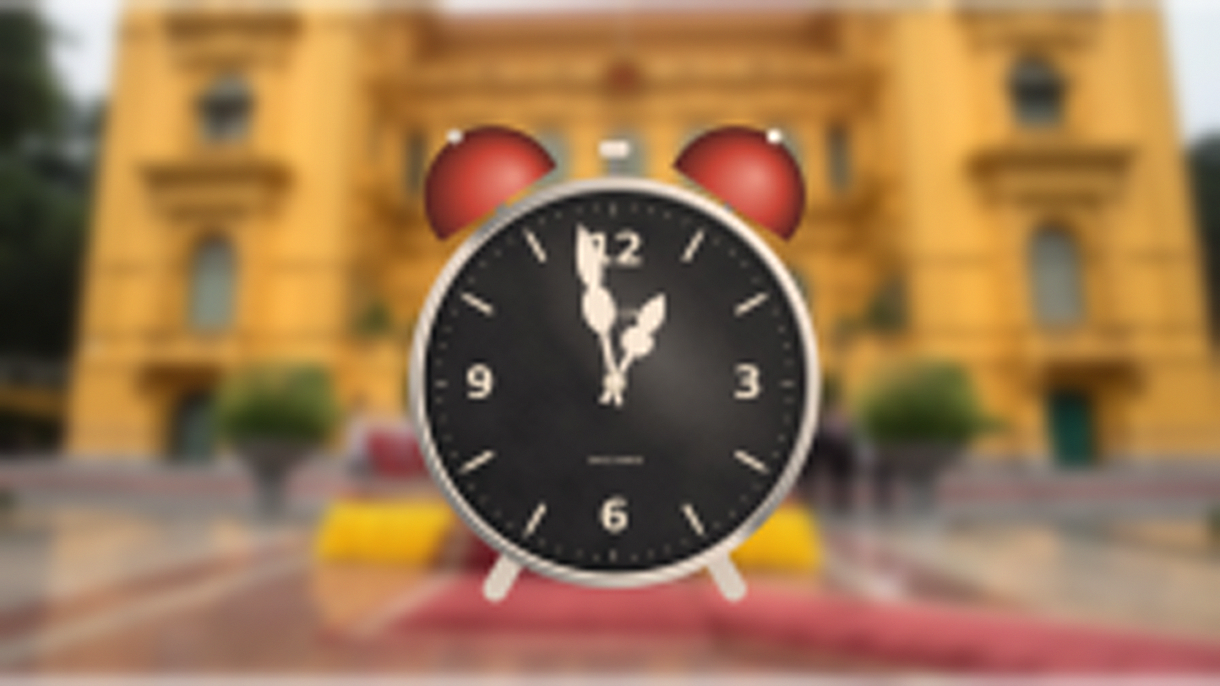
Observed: 12:58
